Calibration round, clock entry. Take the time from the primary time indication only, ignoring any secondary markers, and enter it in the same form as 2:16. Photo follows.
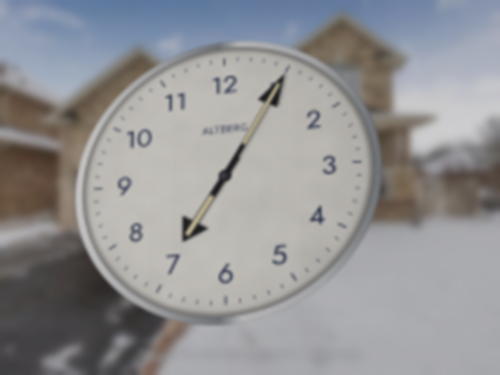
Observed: 7:05
